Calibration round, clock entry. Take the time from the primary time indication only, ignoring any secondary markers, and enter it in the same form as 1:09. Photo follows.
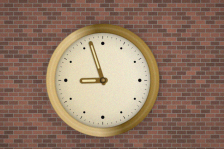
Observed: 8:57
